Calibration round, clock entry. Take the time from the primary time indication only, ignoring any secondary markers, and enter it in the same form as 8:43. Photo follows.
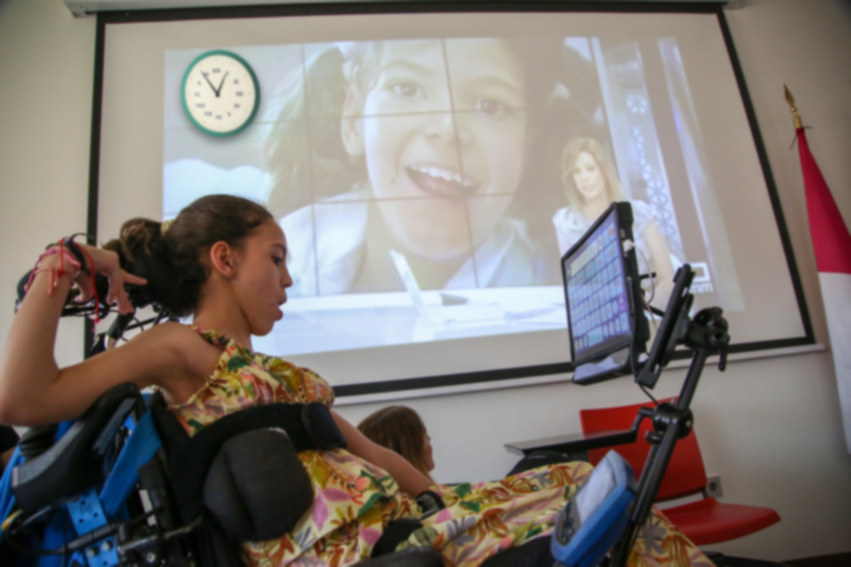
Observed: 12:54
